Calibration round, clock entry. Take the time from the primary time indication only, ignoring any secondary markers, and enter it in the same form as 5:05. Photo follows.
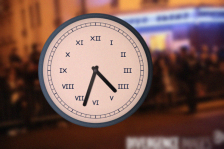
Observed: 4:33
